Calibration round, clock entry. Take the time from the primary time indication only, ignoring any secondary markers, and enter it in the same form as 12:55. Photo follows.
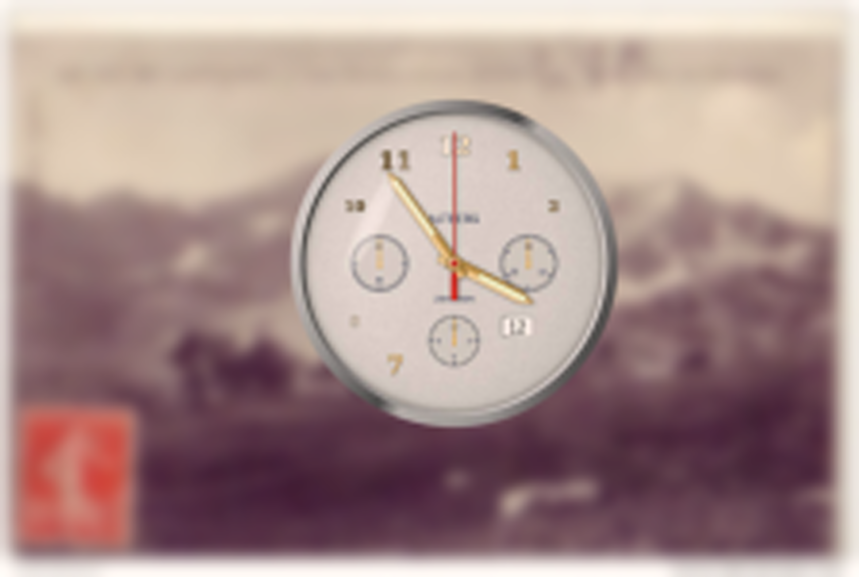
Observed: 3:54
